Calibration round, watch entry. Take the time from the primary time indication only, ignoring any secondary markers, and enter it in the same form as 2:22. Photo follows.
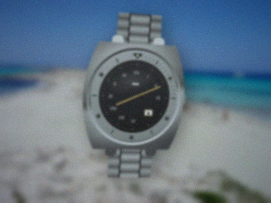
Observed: 8:11
